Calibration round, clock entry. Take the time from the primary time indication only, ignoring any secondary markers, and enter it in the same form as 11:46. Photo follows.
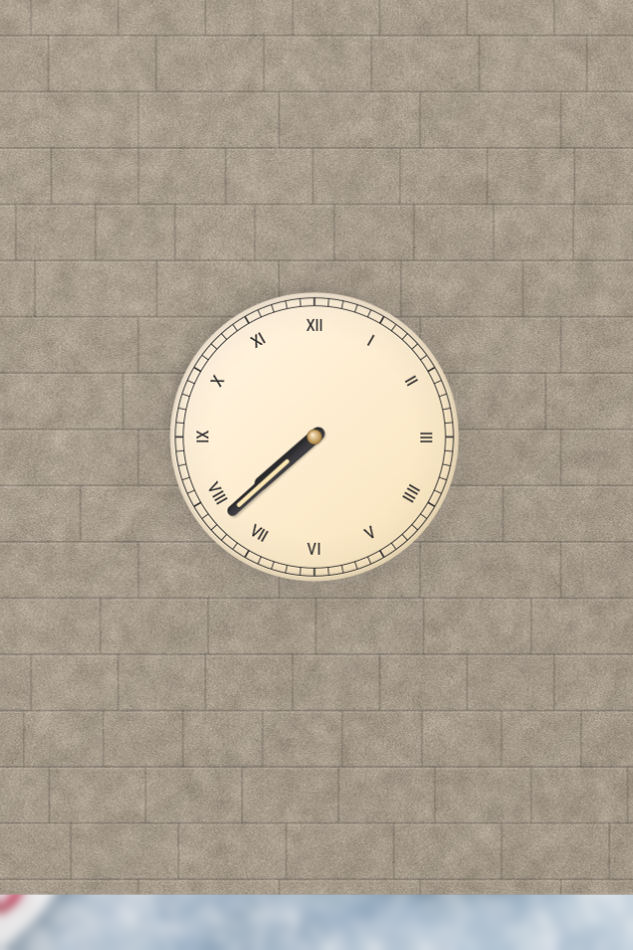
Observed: 7:38
